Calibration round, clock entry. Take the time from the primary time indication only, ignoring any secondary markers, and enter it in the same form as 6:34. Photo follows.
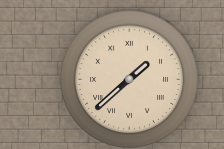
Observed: 1:38
